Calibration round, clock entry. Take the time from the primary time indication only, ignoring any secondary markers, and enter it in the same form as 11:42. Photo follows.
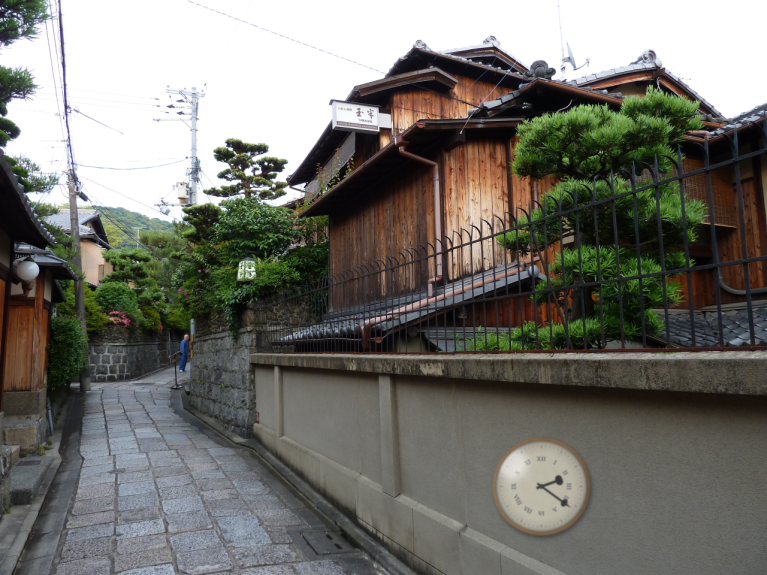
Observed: 2:21
